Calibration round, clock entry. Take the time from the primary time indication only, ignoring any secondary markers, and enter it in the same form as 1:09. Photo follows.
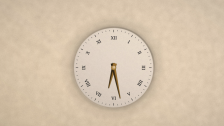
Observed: 6:28
